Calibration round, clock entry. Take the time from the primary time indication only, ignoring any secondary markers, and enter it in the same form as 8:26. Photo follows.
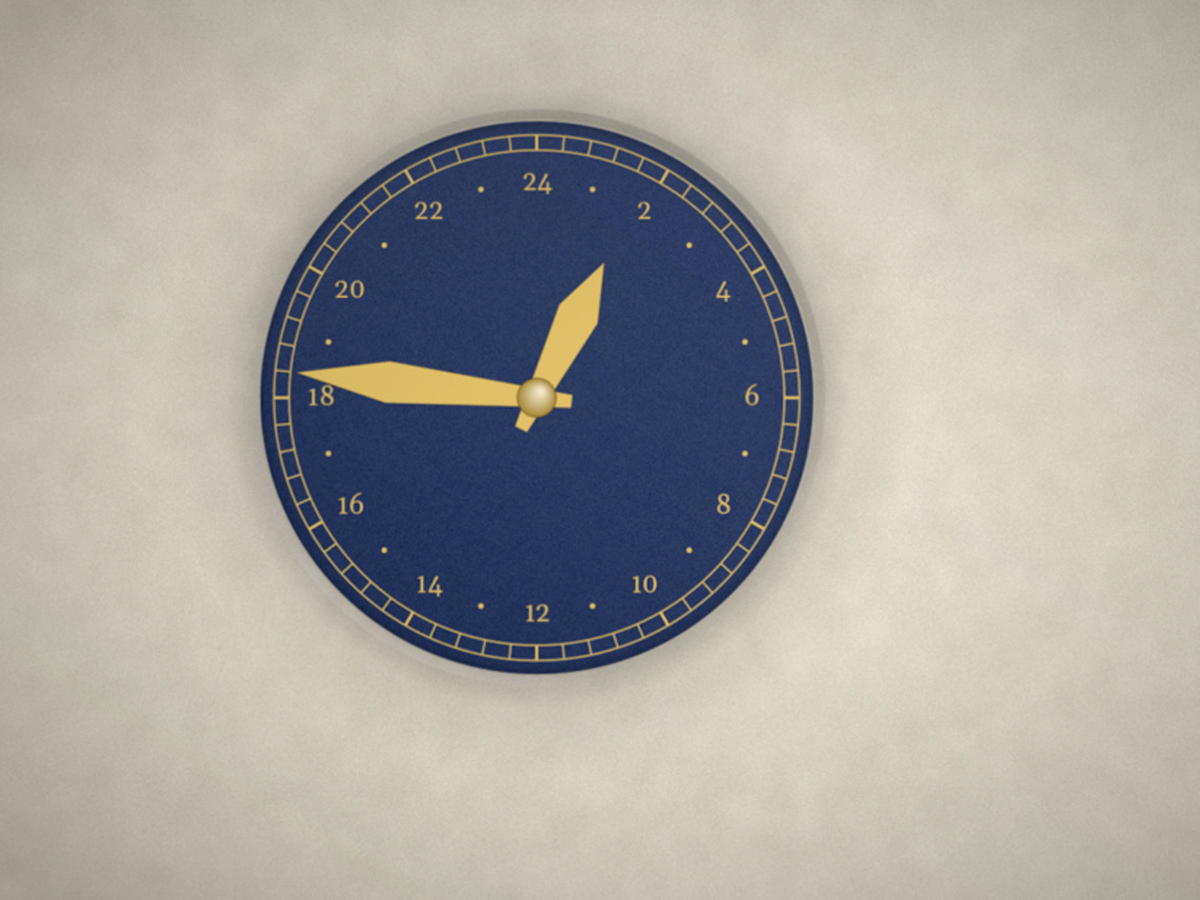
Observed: 1:46
